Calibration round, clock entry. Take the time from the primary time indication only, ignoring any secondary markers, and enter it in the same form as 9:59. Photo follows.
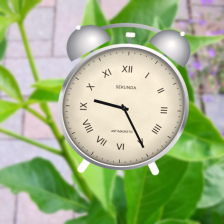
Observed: 9:25
